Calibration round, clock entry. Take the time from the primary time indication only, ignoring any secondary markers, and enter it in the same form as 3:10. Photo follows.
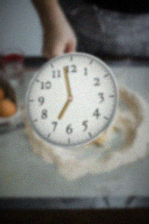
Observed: 6:58
